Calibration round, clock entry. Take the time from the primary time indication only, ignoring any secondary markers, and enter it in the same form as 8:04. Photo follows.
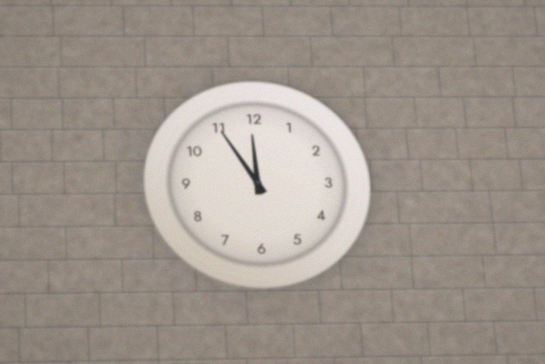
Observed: 11:55
